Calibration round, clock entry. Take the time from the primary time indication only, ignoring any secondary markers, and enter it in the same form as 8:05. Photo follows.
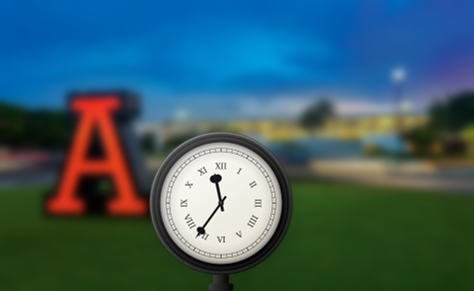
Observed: 11:36
